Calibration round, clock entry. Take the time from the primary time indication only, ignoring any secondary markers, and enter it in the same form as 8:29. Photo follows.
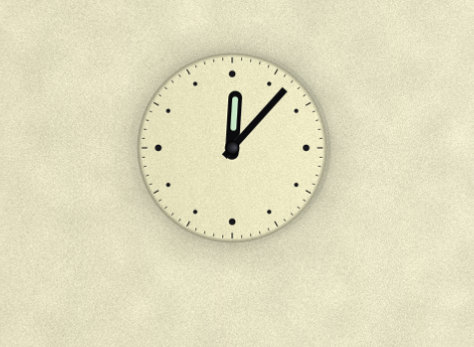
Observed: 12:07
